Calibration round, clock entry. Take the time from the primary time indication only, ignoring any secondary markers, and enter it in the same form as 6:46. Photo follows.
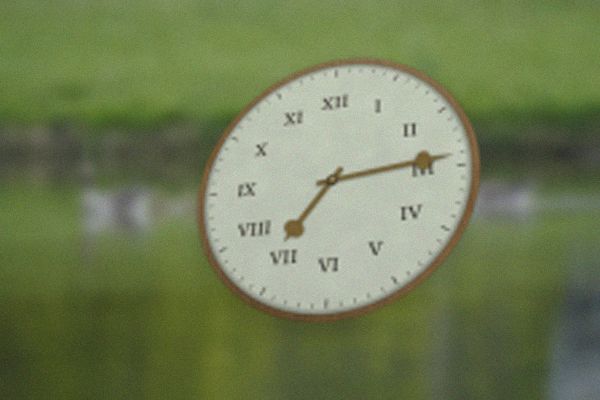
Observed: 7:14
